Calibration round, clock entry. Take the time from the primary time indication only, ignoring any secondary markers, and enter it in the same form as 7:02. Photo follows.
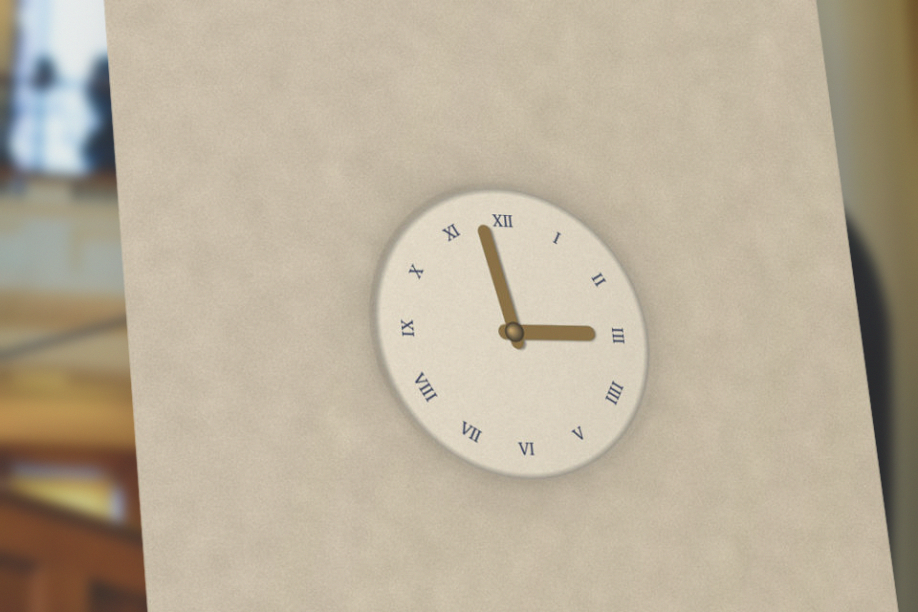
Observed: 2:58
